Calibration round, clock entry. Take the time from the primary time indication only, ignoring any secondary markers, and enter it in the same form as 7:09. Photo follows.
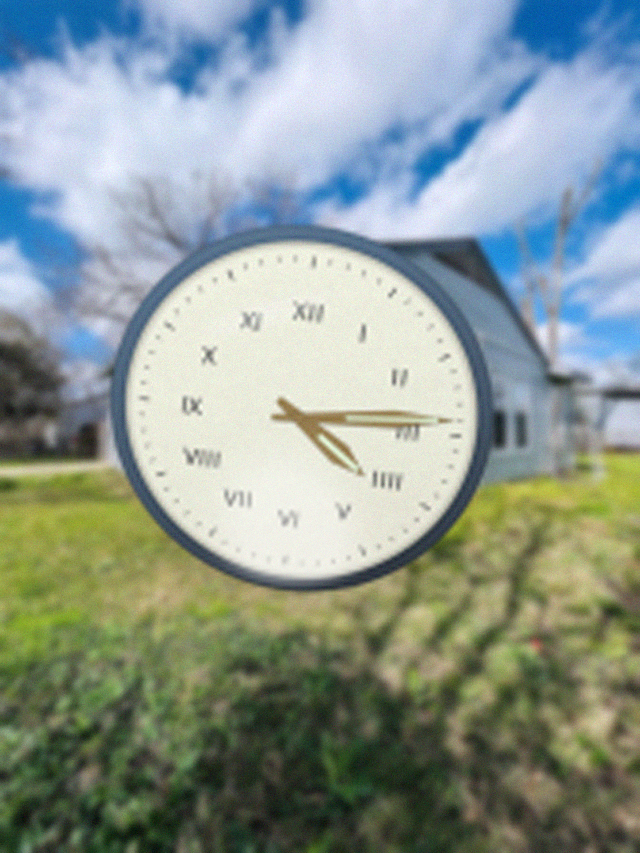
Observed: 4:14
